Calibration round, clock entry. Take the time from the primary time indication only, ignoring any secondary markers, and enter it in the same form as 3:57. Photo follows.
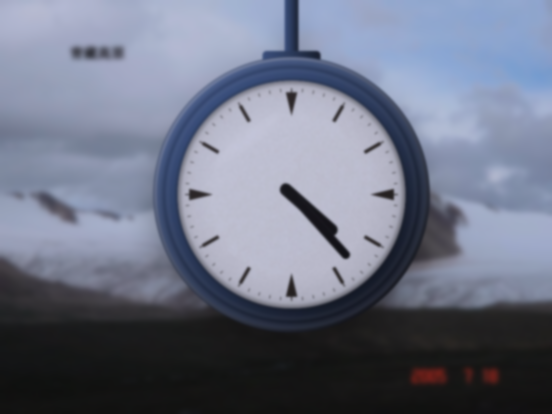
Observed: 4:23
